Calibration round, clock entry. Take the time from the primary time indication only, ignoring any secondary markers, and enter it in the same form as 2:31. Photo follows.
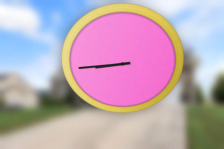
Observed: 8:44
